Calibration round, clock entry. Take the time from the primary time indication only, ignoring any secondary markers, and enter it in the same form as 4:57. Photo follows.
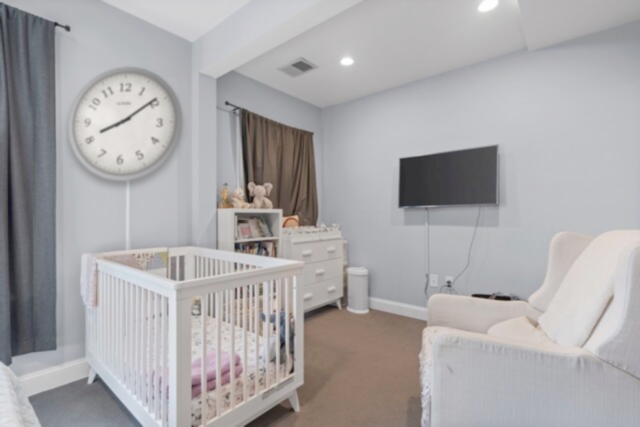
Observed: 8:09
